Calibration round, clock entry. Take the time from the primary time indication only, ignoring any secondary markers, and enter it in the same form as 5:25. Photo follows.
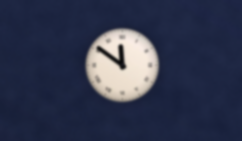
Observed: 11:51
